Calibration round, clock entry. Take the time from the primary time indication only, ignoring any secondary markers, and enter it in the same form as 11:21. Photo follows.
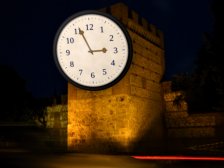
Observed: 2:56
